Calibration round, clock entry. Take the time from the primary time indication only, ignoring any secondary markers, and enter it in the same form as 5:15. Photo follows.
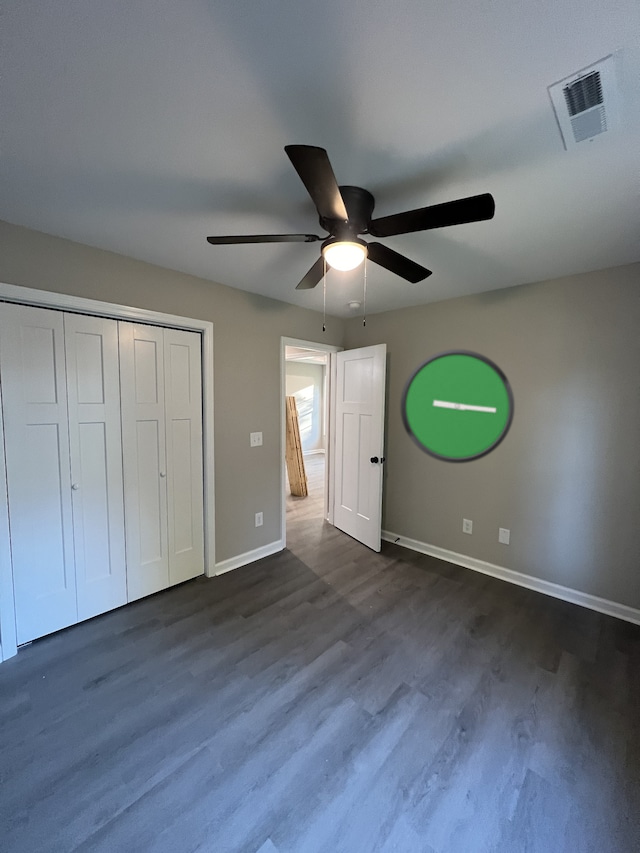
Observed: 9:16
